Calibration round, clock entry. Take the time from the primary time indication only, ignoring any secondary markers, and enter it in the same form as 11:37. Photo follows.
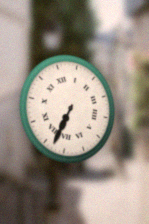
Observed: 7:38
